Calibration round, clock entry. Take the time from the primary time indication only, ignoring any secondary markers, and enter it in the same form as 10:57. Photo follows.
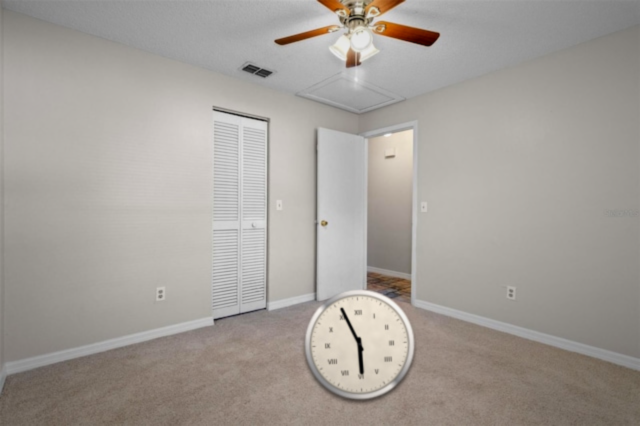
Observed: 5:56
